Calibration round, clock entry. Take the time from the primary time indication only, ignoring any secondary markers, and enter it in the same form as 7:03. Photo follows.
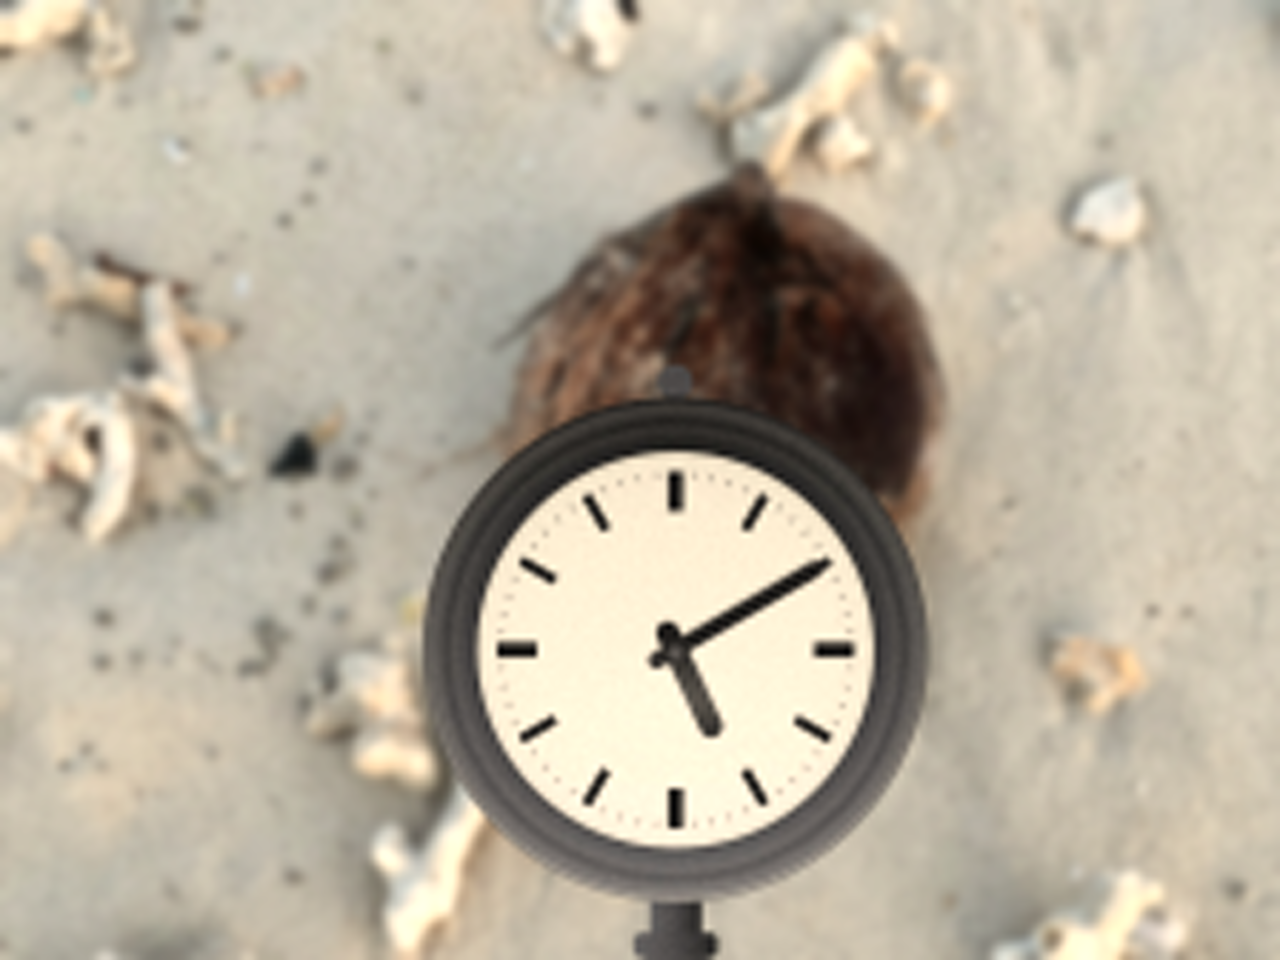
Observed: 5:10
